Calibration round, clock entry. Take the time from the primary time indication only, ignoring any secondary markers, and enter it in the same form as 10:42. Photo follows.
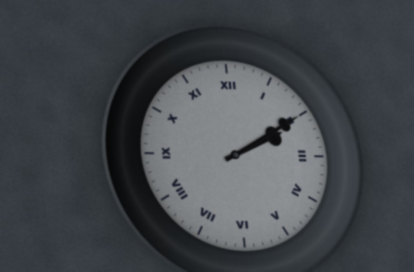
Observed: 2:10
